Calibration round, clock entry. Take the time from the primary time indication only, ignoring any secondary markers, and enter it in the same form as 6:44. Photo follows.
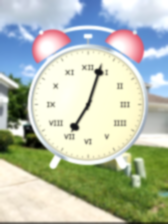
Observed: 7:03
